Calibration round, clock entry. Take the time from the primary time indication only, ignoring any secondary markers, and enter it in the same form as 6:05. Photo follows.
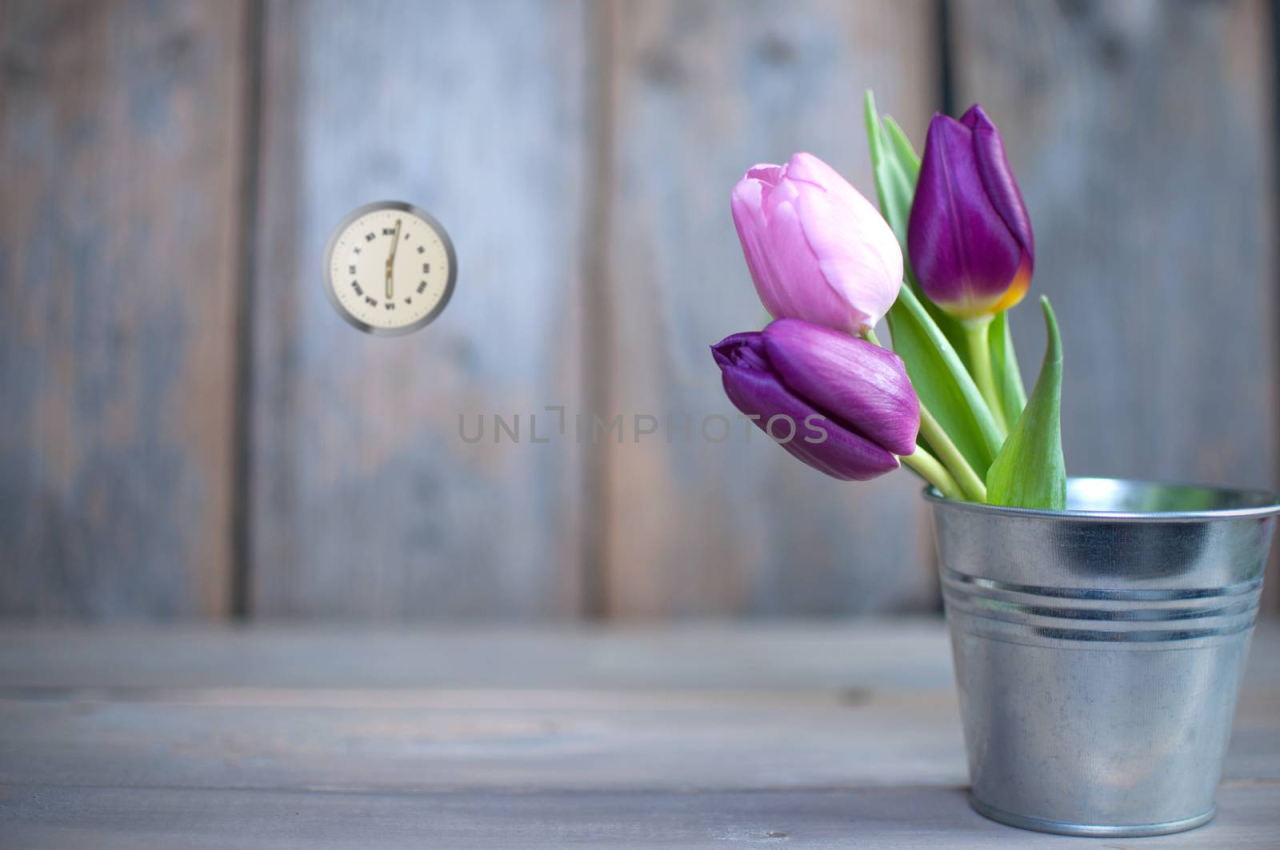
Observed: 6:02
